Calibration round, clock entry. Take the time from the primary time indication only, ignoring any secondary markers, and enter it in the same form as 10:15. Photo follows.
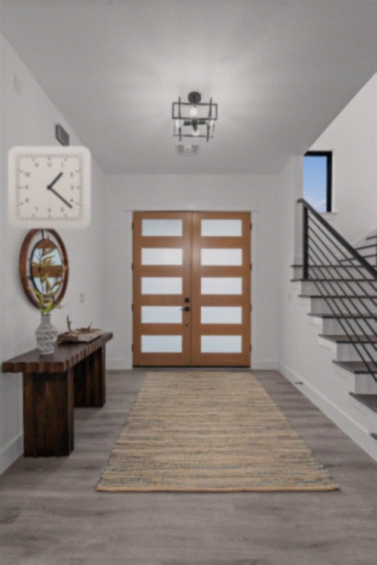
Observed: 1:22
